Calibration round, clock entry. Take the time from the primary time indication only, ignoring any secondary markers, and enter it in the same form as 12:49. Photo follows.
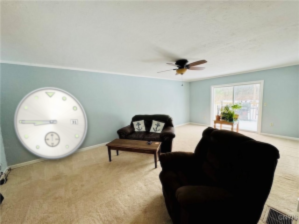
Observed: 8:45
